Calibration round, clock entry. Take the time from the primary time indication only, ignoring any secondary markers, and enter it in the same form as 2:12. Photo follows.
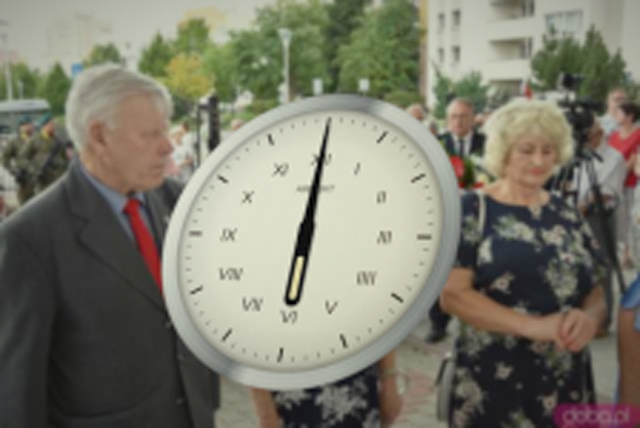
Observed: 6:00
